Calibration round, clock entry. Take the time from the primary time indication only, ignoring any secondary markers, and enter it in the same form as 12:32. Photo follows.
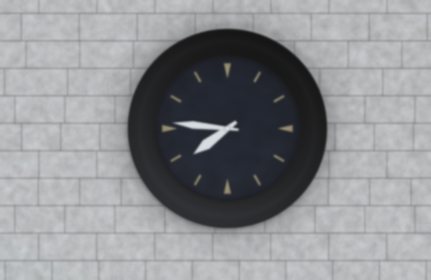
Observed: 7:46
